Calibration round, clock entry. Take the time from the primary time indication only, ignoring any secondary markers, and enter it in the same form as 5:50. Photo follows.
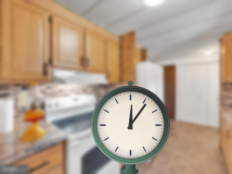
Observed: 12:06
